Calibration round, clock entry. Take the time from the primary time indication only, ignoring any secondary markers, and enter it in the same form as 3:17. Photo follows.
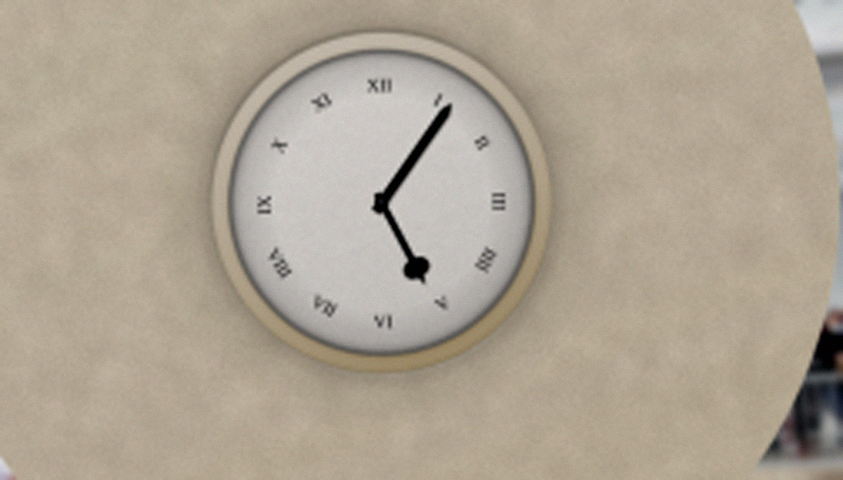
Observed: 5:06
